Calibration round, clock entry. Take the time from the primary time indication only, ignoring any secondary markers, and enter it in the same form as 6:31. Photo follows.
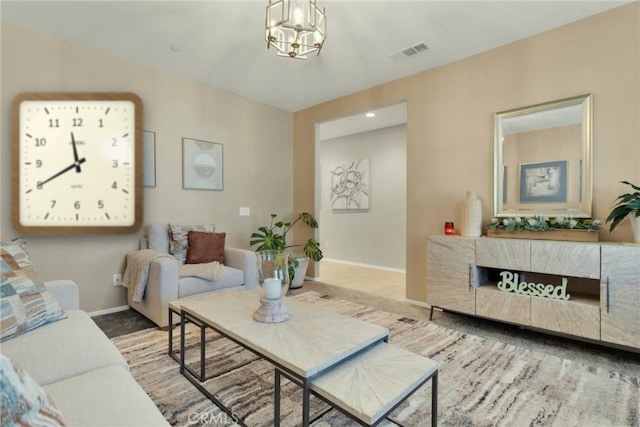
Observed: 11:40
